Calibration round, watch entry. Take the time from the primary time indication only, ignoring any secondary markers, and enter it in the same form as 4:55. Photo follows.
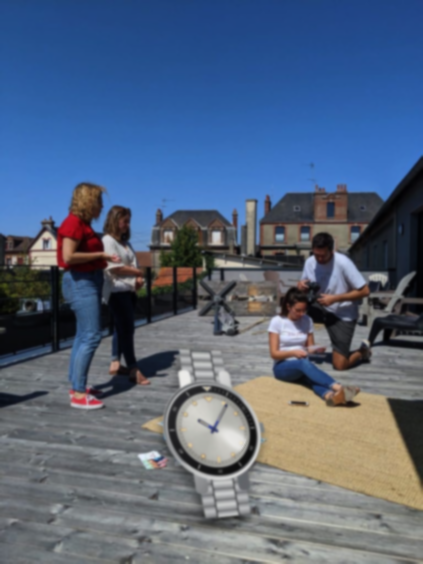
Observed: 10:06
